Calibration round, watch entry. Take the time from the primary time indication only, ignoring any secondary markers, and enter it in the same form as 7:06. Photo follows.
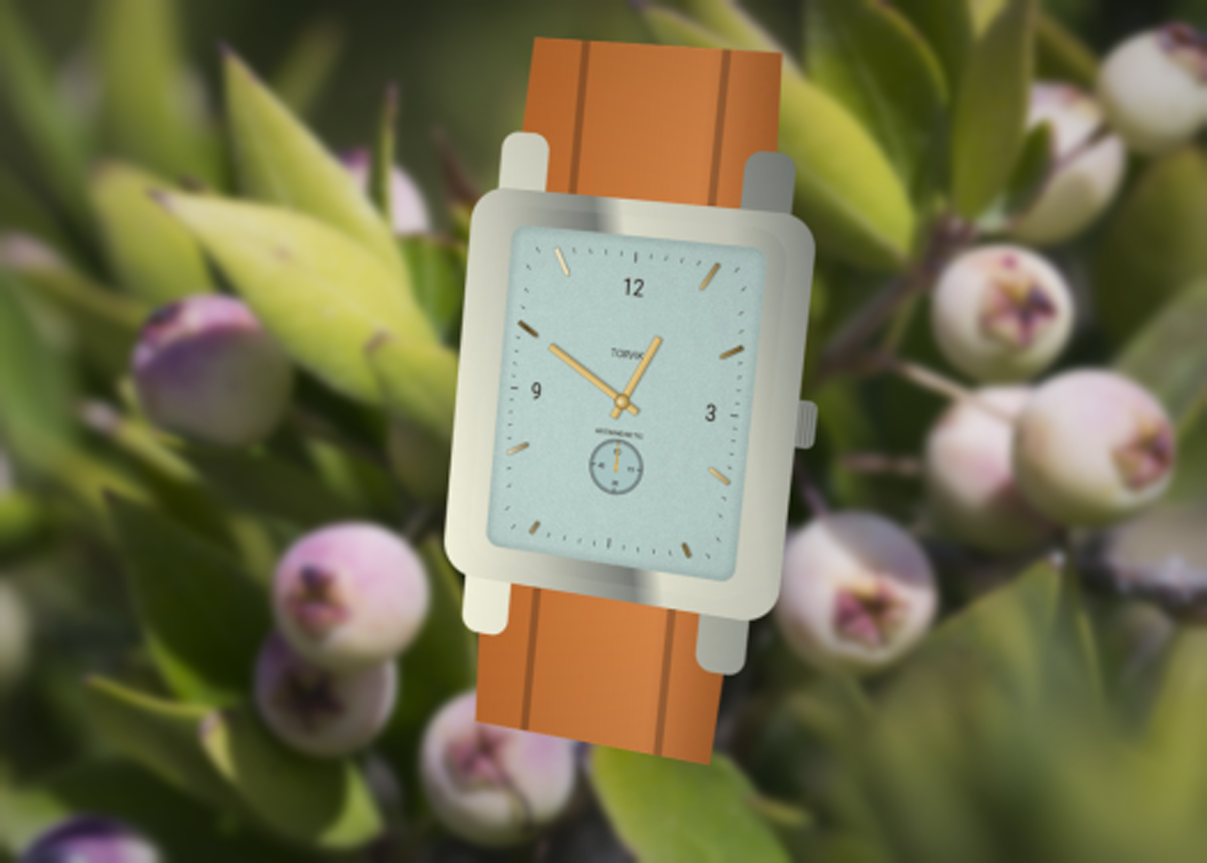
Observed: 12:50
